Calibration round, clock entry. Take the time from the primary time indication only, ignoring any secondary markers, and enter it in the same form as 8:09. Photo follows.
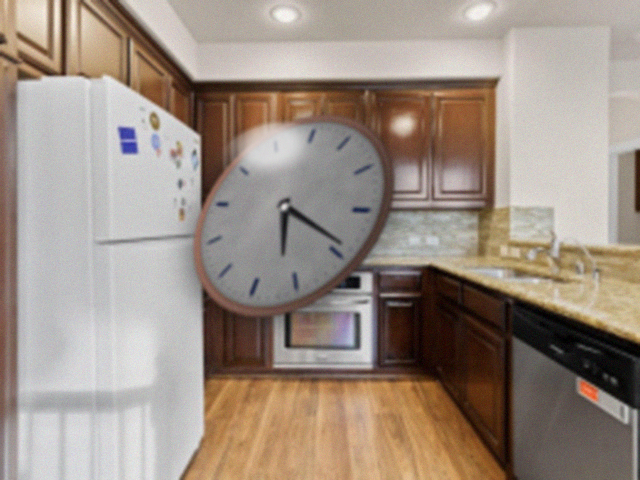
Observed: 5:19
